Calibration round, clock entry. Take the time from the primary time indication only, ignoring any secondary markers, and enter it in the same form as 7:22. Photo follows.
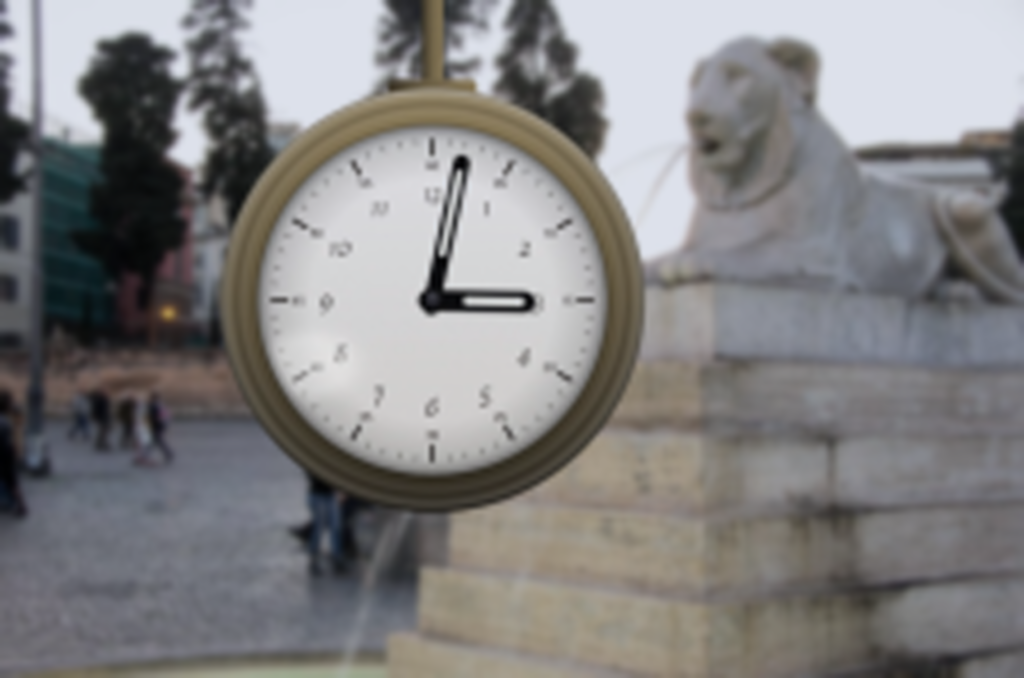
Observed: 3:02
